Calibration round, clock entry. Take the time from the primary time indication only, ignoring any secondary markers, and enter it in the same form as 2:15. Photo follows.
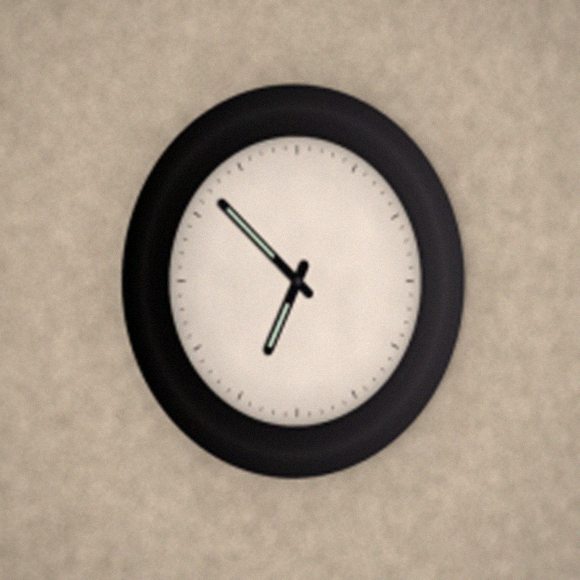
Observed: 6:52
